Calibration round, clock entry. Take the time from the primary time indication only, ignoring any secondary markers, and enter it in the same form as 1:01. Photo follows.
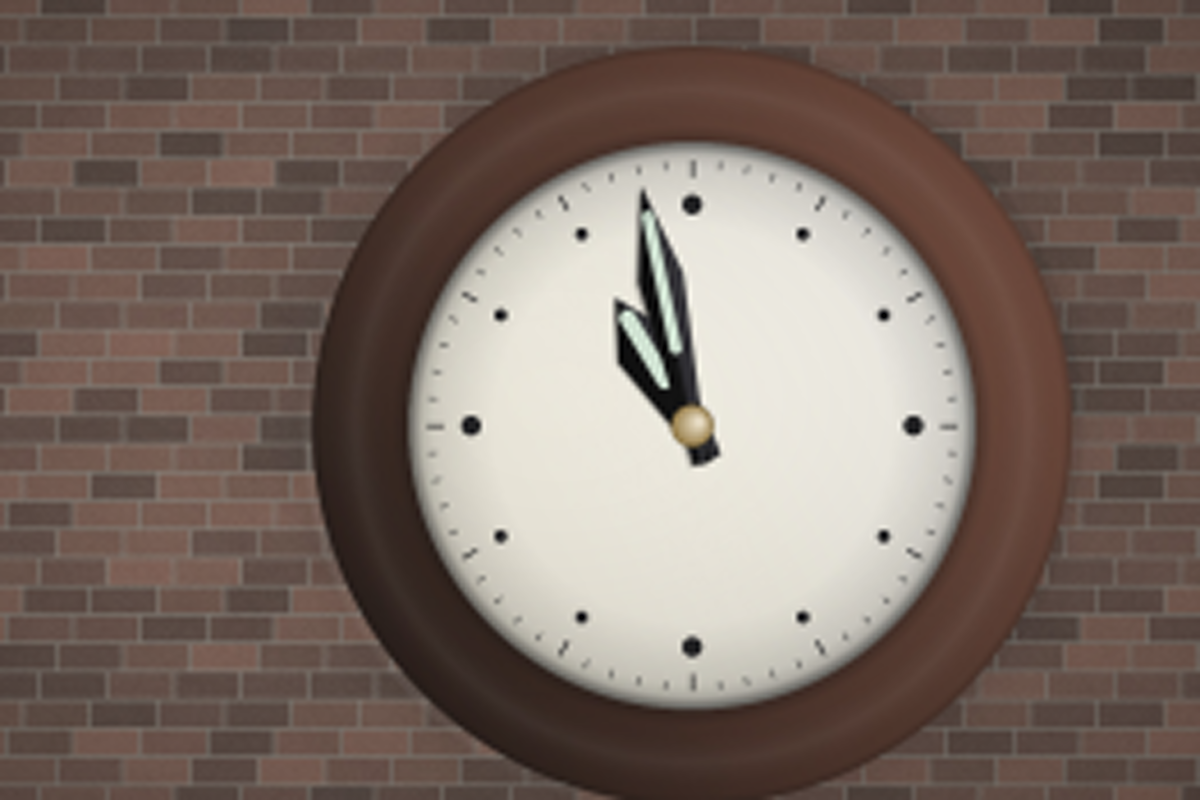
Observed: 10:58
